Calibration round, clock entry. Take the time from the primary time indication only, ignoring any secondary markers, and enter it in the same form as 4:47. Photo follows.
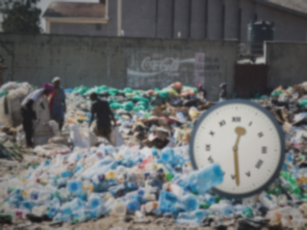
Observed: 12:29
